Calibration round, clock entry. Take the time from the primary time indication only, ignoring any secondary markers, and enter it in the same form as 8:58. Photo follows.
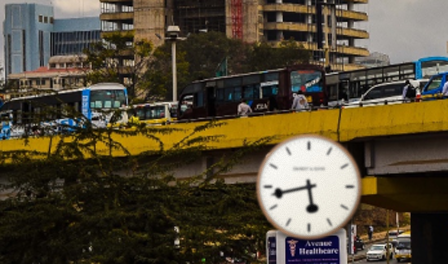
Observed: 5:43
